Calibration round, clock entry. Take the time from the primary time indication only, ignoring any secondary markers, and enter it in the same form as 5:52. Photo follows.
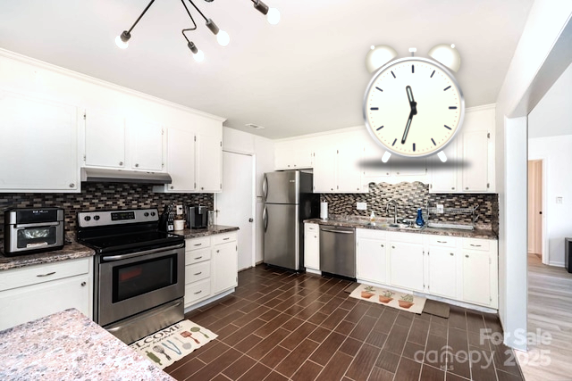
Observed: 11:33
